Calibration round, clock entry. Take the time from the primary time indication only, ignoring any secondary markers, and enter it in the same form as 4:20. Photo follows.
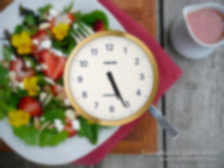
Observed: 5:26
